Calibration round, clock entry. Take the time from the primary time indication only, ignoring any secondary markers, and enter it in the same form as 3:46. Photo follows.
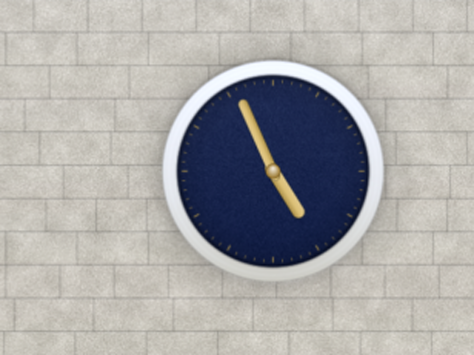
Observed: 4:56
